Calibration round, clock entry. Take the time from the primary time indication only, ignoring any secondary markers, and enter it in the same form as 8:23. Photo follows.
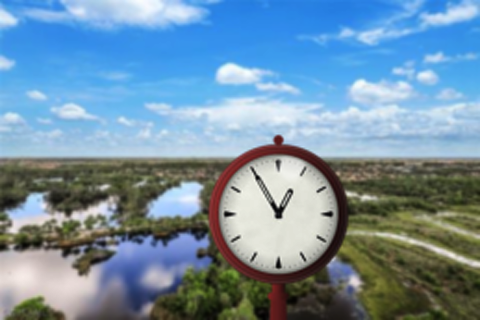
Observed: 12:55
